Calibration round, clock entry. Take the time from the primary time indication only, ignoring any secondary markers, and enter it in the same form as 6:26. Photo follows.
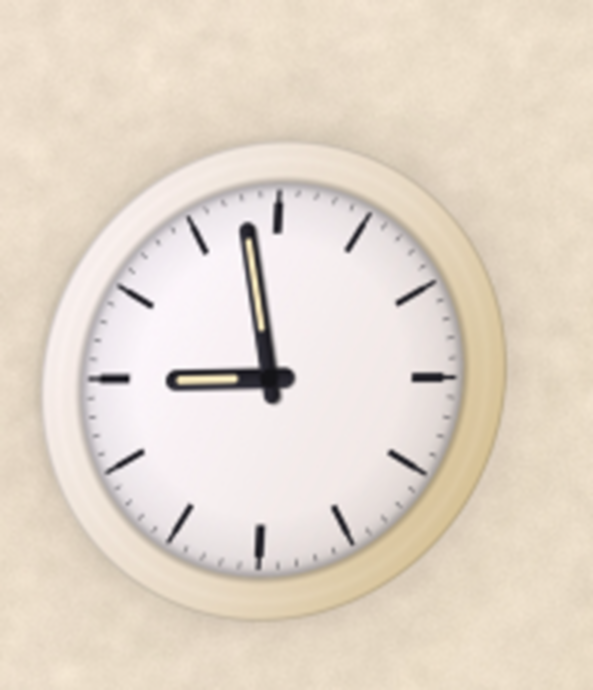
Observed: 8:58
